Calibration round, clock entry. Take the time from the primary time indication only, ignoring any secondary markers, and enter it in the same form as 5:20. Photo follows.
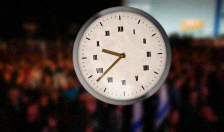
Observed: 9:38
